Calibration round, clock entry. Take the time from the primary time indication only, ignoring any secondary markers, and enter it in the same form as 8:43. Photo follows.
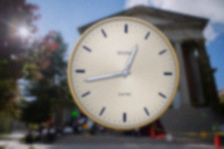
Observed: 12:43
